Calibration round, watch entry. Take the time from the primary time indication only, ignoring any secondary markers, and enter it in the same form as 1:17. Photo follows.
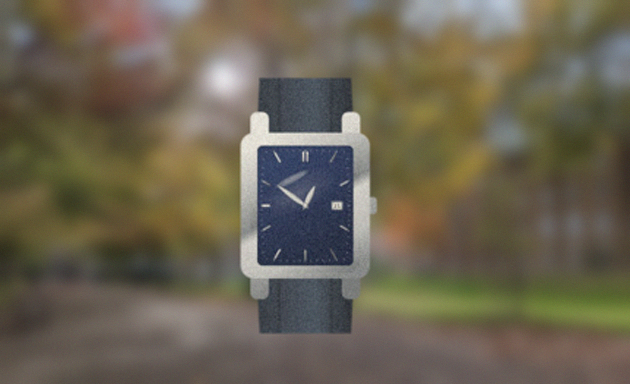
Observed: 12:51
